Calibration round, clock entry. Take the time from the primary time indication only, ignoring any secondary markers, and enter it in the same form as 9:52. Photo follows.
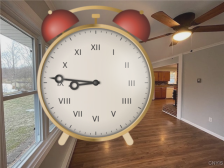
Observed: 8:46
